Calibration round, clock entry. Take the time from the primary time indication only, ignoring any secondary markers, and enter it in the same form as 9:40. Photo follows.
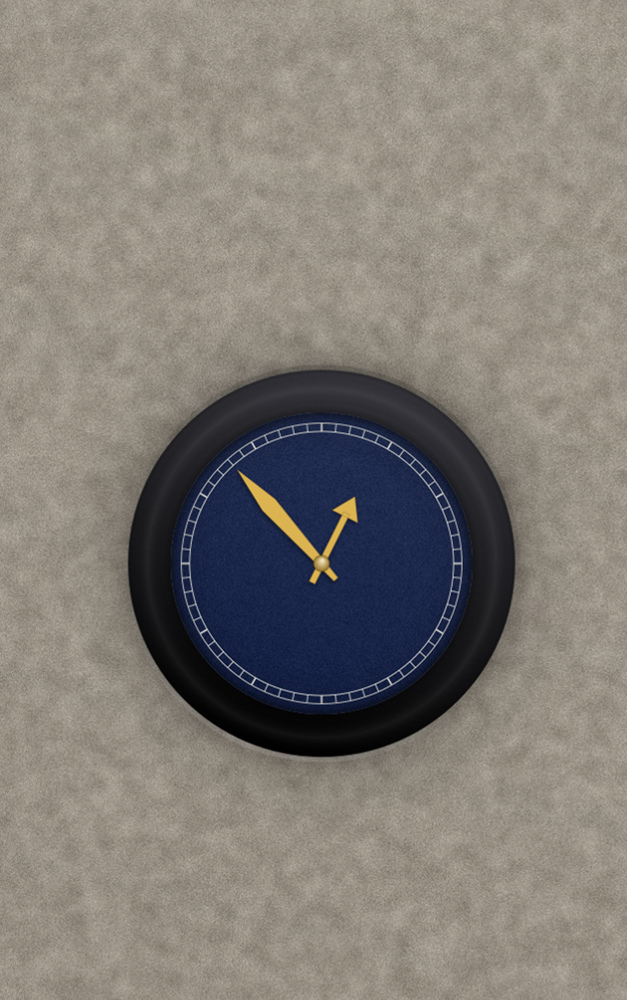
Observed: 12:53
